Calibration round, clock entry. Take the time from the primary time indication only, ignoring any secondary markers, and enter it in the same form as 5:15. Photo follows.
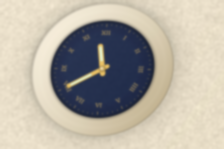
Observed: 11:40
